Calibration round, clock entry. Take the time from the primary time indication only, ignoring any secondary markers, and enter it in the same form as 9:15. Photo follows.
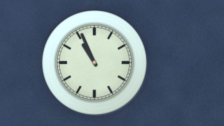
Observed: 10:56
